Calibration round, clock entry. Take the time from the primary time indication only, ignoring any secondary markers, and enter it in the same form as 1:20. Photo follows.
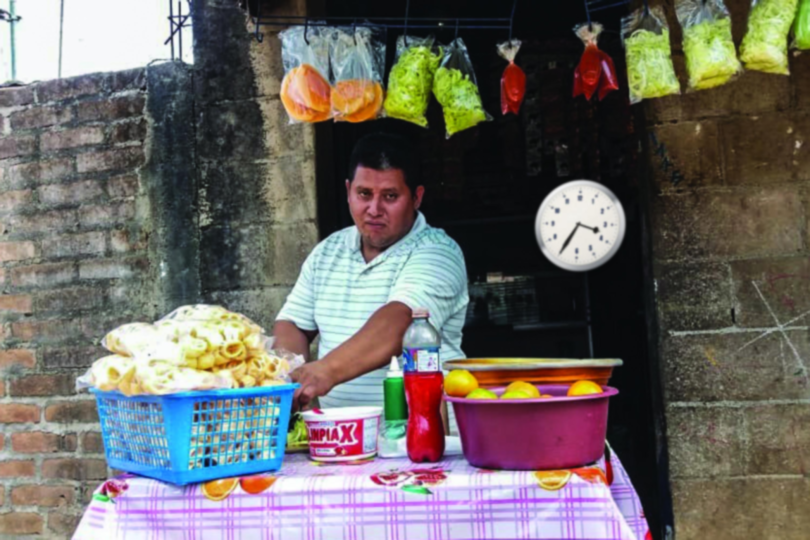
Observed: 3:35
